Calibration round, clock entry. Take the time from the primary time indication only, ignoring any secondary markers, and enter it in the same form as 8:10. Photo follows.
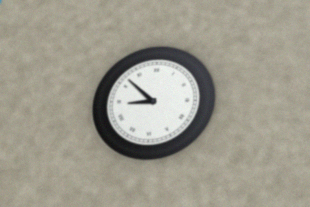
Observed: 8:52
